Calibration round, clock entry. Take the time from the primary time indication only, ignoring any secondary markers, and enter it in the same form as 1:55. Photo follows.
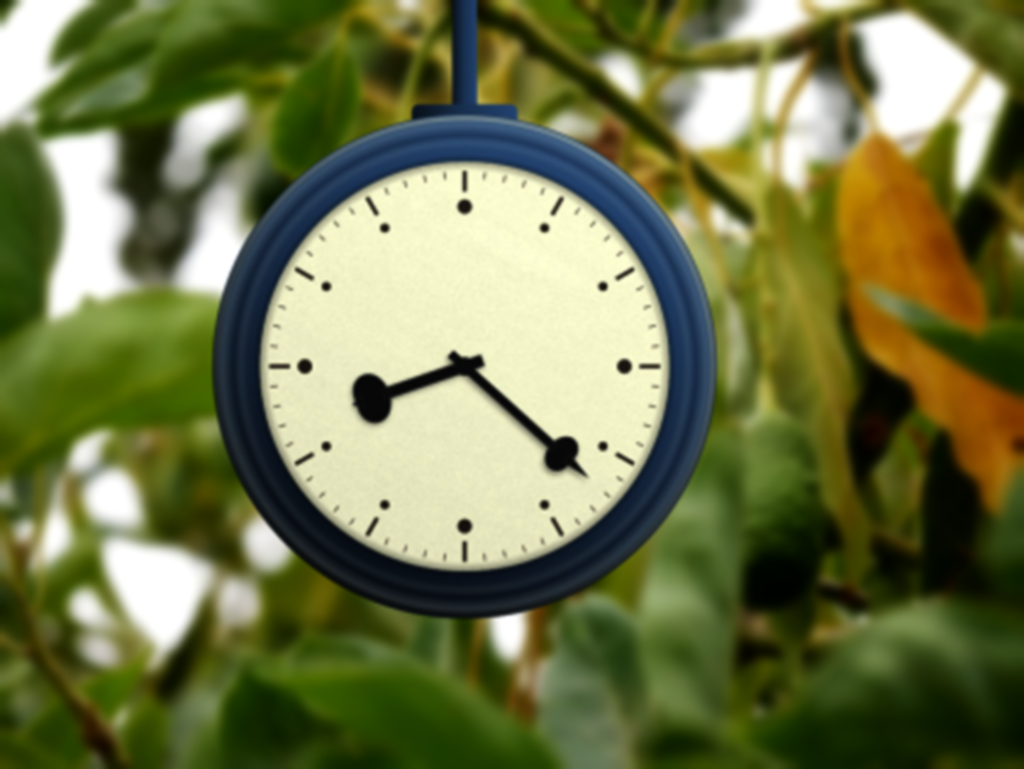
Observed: 8:22
